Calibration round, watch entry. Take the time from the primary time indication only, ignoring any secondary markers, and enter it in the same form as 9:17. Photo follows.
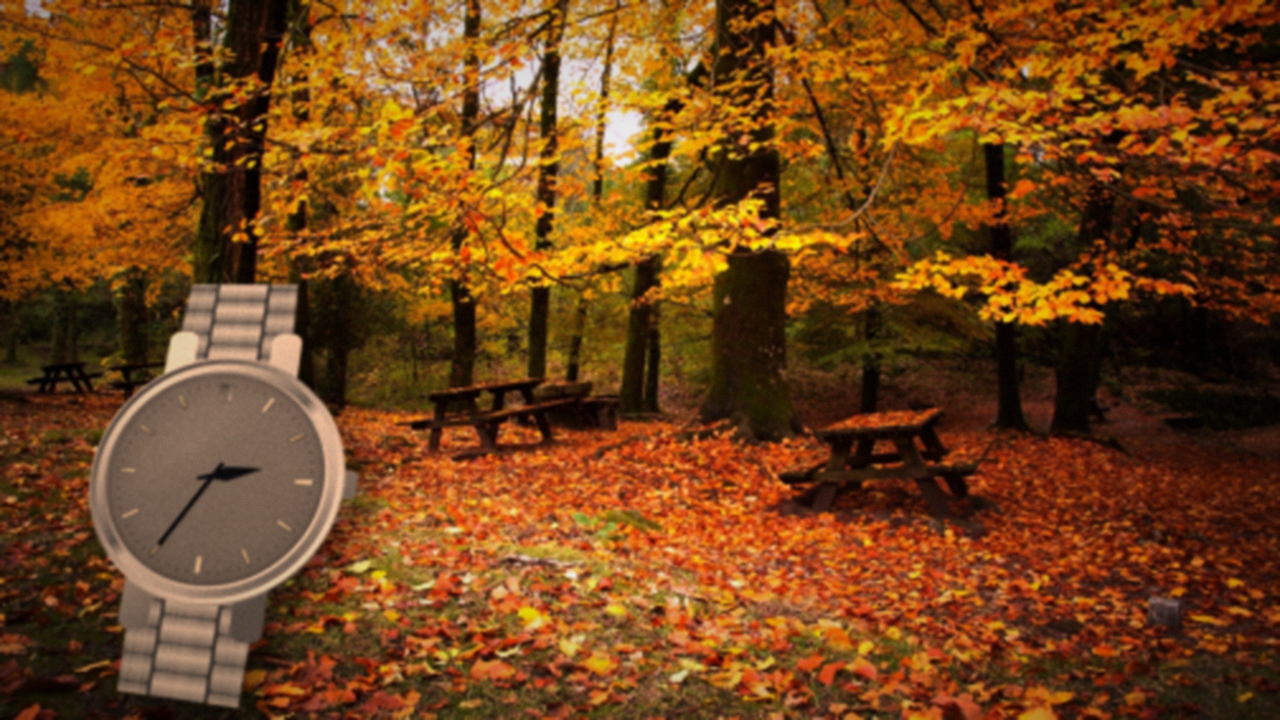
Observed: 2:35
